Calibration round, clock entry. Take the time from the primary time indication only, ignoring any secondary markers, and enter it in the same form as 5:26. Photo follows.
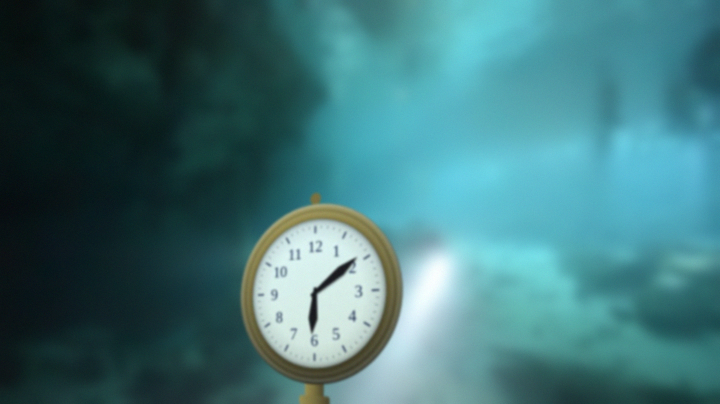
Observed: 6:09
